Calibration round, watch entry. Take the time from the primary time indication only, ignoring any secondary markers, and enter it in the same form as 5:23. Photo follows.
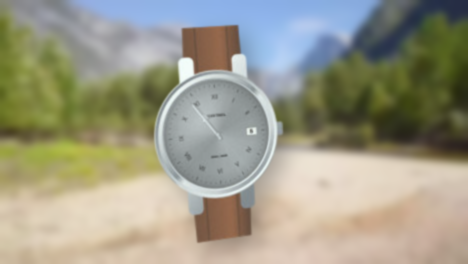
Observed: 10:54
